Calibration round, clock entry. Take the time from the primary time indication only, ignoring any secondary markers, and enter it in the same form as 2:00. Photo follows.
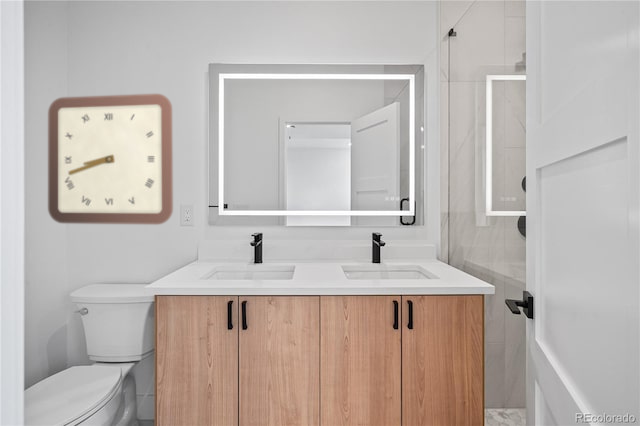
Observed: 8:42
